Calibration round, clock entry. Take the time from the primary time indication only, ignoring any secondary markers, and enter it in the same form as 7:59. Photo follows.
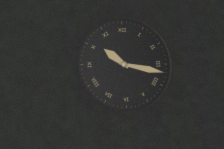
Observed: 10:17
